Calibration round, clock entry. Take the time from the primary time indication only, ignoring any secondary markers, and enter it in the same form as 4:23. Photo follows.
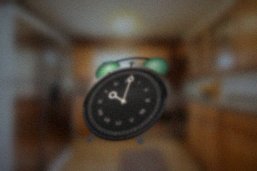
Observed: 10:01
